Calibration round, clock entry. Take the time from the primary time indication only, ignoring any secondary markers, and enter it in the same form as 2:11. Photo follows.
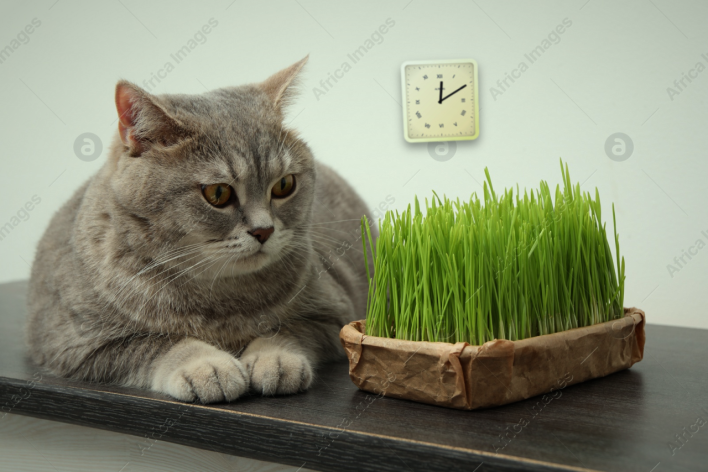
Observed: 12:10
